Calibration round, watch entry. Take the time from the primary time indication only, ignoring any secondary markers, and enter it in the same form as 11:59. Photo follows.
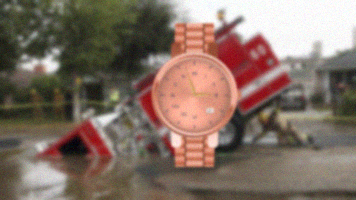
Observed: 2:57
